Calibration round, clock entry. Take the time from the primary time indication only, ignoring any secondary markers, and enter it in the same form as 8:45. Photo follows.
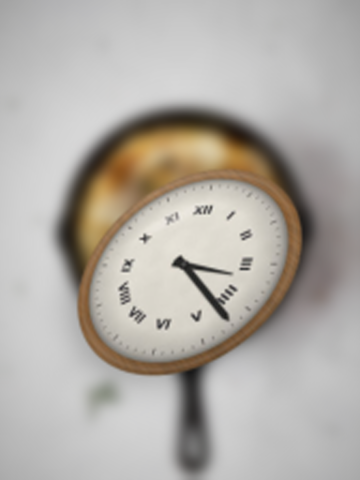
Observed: 3:22
